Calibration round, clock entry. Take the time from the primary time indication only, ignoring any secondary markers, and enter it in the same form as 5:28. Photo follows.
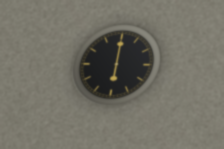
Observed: 6:00
